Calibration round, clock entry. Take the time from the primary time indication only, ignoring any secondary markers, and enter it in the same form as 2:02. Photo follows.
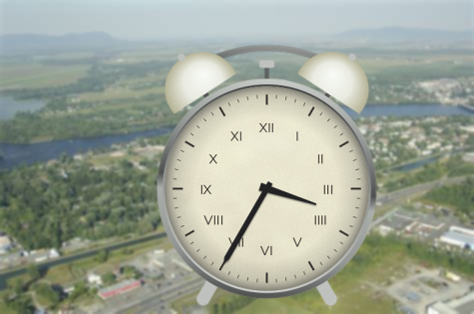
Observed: 3:35
